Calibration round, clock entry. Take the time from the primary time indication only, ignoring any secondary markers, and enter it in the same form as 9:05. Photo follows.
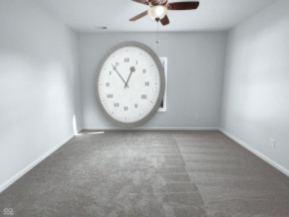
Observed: 12:53
